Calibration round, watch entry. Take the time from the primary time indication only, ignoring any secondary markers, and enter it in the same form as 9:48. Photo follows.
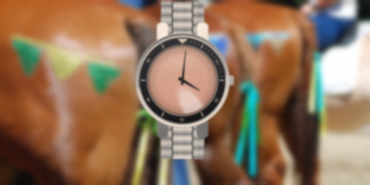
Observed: 4:01
